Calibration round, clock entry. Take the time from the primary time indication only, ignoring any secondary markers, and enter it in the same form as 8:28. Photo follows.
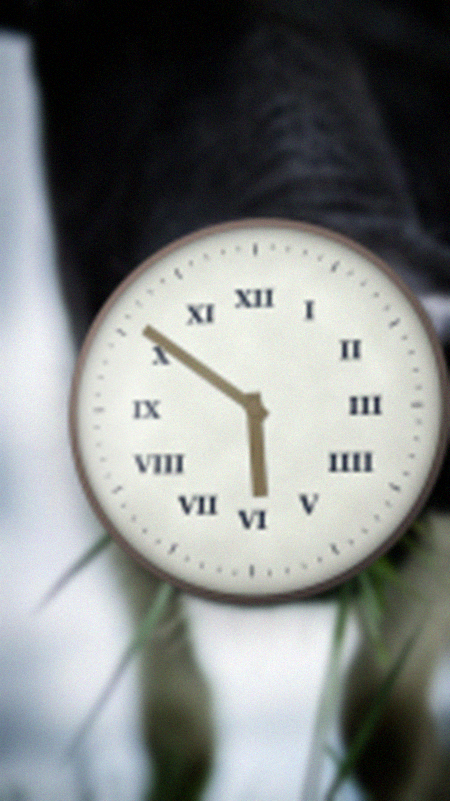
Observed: 5:51
